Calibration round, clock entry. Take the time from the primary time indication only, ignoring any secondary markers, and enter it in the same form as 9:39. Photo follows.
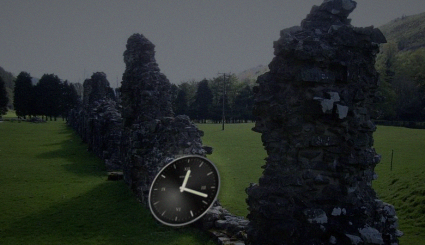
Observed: 12:18
